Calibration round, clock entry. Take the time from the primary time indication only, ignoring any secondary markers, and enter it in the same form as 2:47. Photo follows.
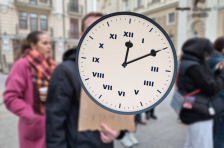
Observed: 12:10
